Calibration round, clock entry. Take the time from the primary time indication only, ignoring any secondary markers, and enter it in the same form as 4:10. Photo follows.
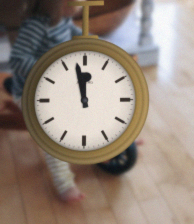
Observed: 11:58
